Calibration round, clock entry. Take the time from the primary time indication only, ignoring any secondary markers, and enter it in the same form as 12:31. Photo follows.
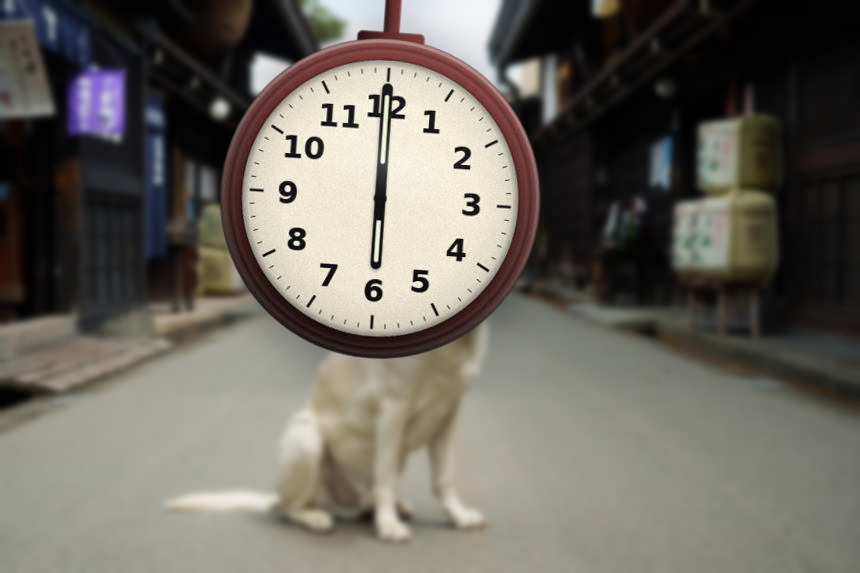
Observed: 6:00
